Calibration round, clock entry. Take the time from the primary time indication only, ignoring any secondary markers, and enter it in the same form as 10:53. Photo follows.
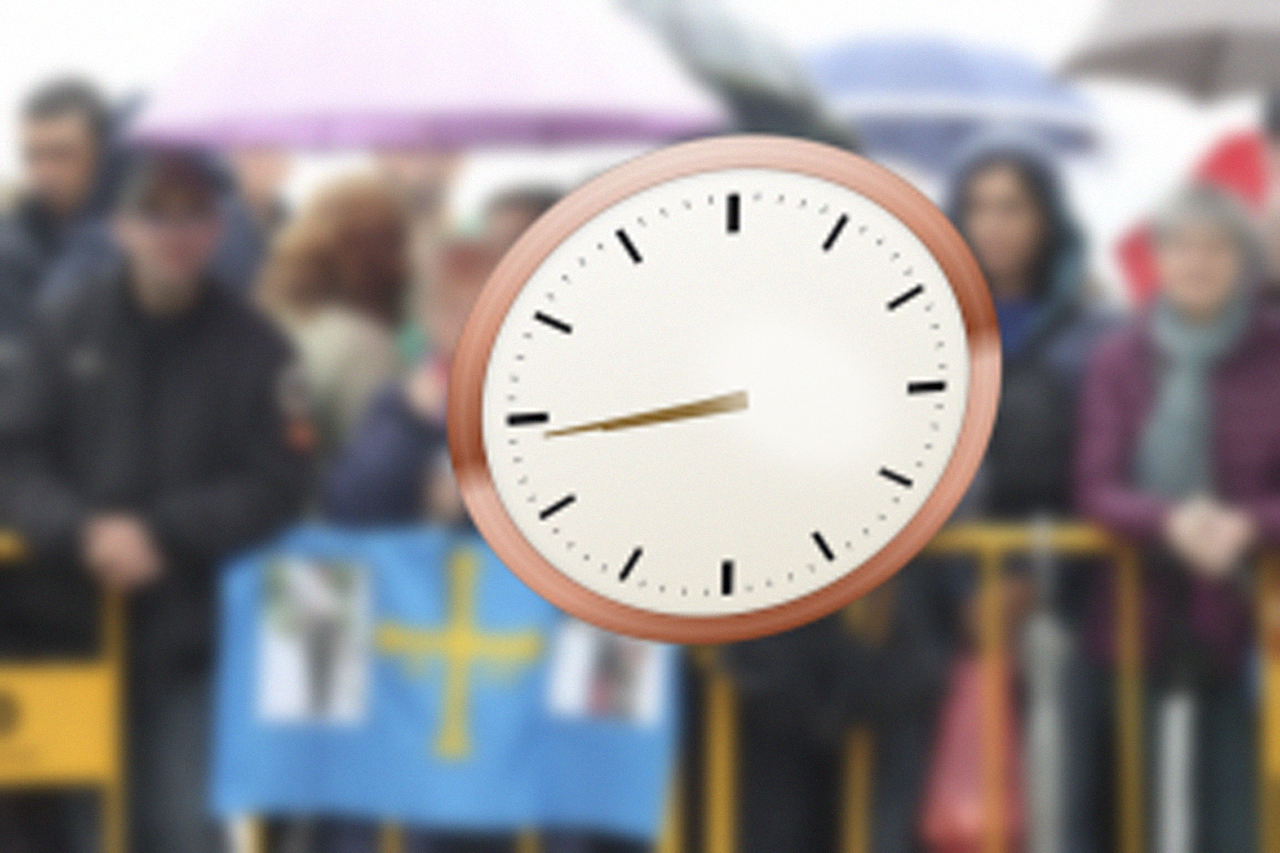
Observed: 8:44
